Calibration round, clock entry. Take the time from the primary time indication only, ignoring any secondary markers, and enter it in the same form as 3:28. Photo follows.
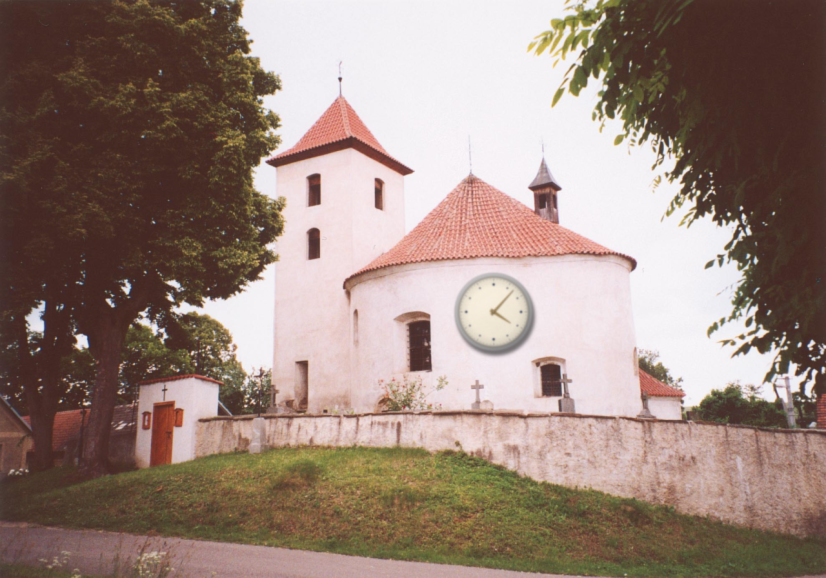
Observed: 4:07
